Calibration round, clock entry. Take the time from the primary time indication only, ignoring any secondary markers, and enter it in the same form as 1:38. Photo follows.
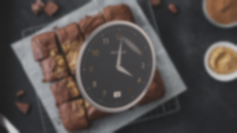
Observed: 4:01
